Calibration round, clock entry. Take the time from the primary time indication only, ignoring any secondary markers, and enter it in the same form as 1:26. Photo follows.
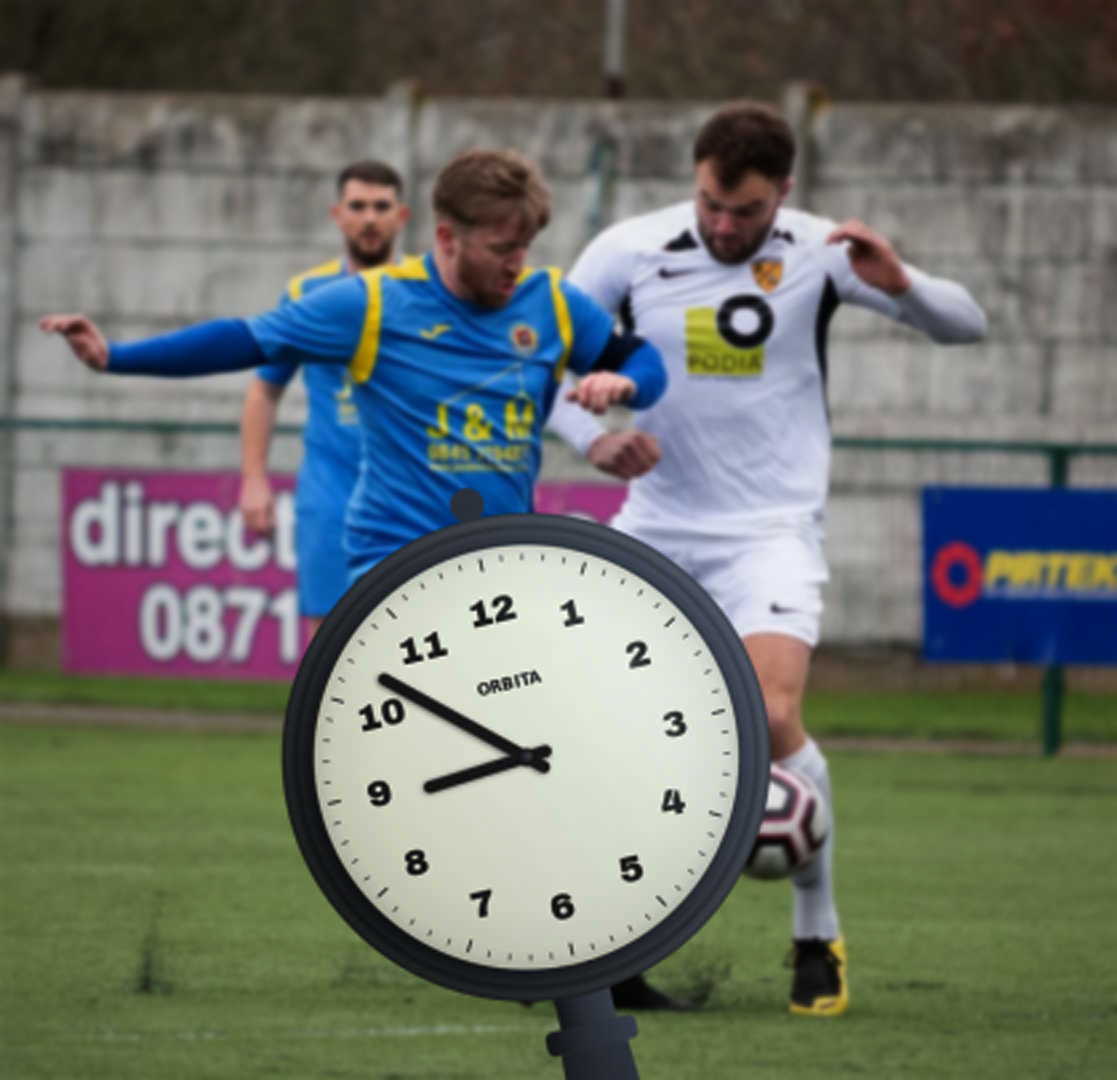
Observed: 8:52
